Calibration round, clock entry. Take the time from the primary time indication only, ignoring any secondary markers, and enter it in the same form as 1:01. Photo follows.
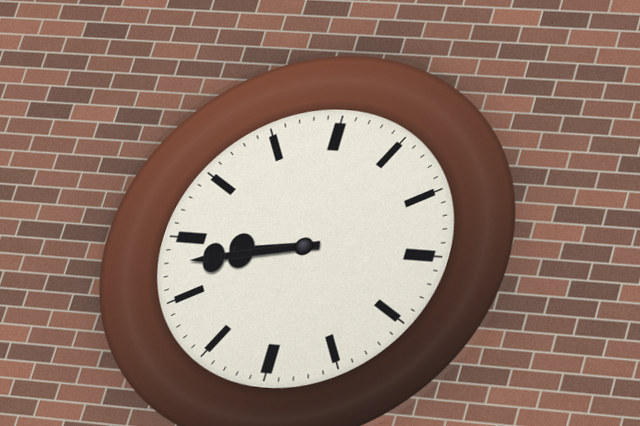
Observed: 8:43
